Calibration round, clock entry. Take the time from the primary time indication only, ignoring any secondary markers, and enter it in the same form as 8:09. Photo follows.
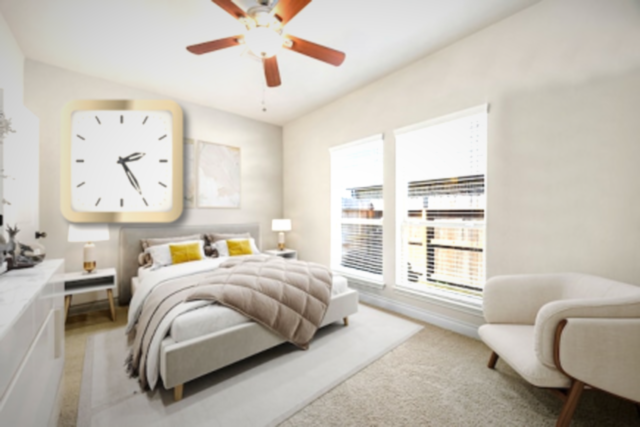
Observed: 2:25
